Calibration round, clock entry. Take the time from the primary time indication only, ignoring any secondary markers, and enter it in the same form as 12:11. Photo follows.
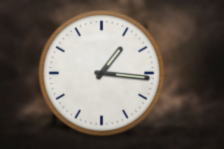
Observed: 1:16
